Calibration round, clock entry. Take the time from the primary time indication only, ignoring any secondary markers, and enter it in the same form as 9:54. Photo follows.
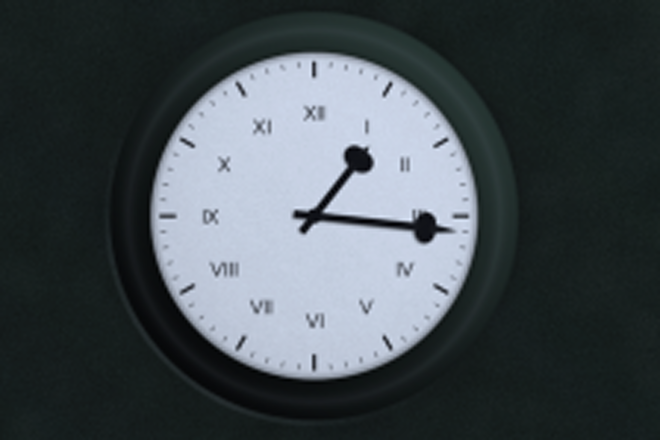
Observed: 1:16
